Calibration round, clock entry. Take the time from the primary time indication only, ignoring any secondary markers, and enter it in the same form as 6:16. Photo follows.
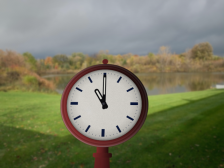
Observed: 11:00
